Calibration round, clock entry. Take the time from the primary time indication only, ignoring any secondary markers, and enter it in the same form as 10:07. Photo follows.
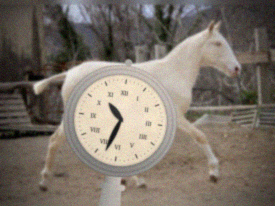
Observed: 10:33
